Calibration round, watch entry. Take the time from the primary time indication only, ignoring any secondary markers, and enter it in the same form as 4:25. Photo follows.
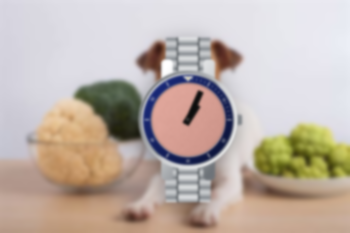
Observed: 1:04
